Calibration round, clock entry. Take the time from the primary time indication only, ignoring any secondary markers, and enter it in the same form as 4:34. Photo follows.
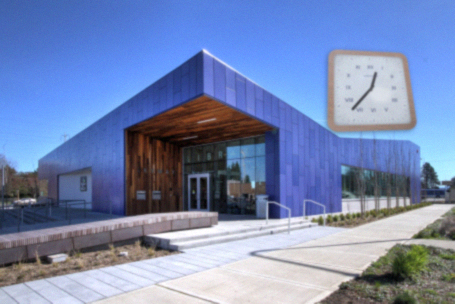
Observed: 12:37
